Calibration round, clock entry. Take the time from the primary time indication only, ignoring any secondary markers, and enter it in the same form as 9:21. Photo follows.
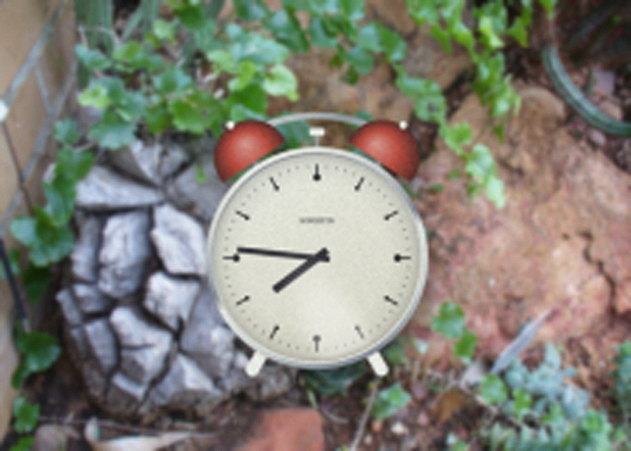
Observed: 7:46
